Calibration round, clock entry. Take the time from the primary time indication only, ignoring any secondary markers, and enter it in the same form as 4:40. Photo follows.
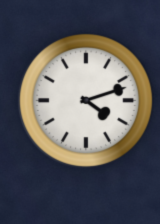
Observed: 4:12
